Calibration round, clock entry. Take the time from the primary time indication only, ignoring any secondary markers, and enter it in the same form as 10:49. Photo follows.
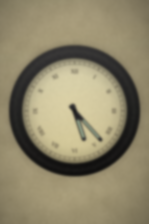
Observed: 5:23
